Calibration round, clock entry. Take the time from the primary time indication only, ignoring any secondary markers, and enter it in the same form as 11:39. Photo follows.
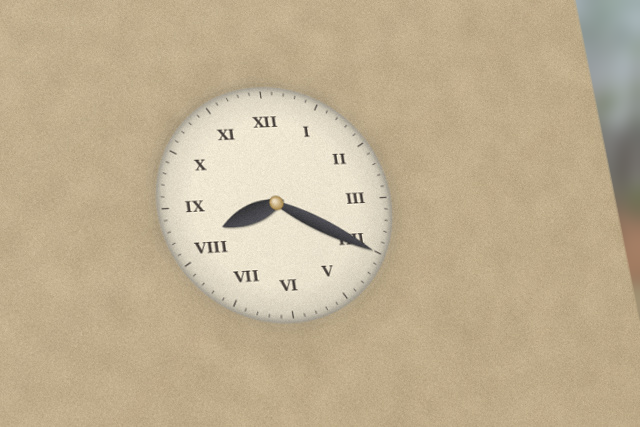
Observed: 8:20
